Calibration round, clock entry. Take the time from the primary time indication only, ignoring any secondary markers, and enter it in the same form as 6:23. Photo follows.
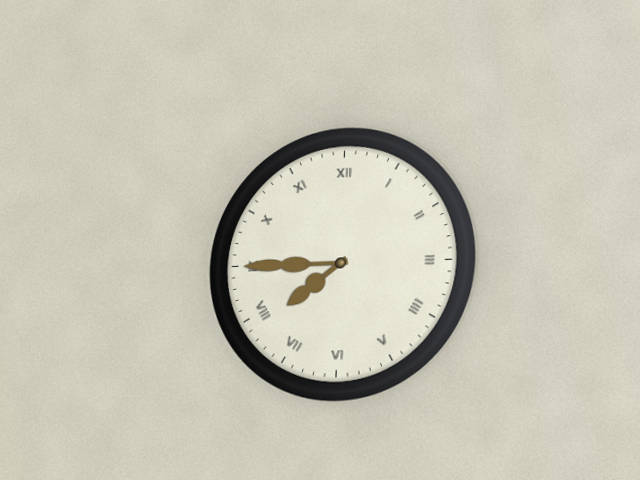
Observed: 7:45
